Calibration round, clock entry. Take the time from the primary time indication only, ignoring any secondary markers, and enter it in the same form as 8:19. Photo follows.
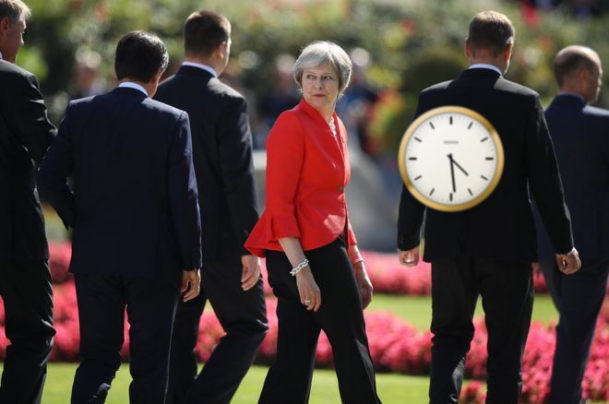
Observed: 4:29
